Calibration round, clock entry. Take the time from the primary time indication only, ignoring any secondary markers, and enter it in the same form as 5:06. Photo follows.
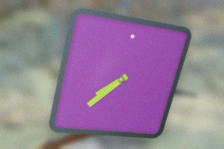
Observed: 7:37
